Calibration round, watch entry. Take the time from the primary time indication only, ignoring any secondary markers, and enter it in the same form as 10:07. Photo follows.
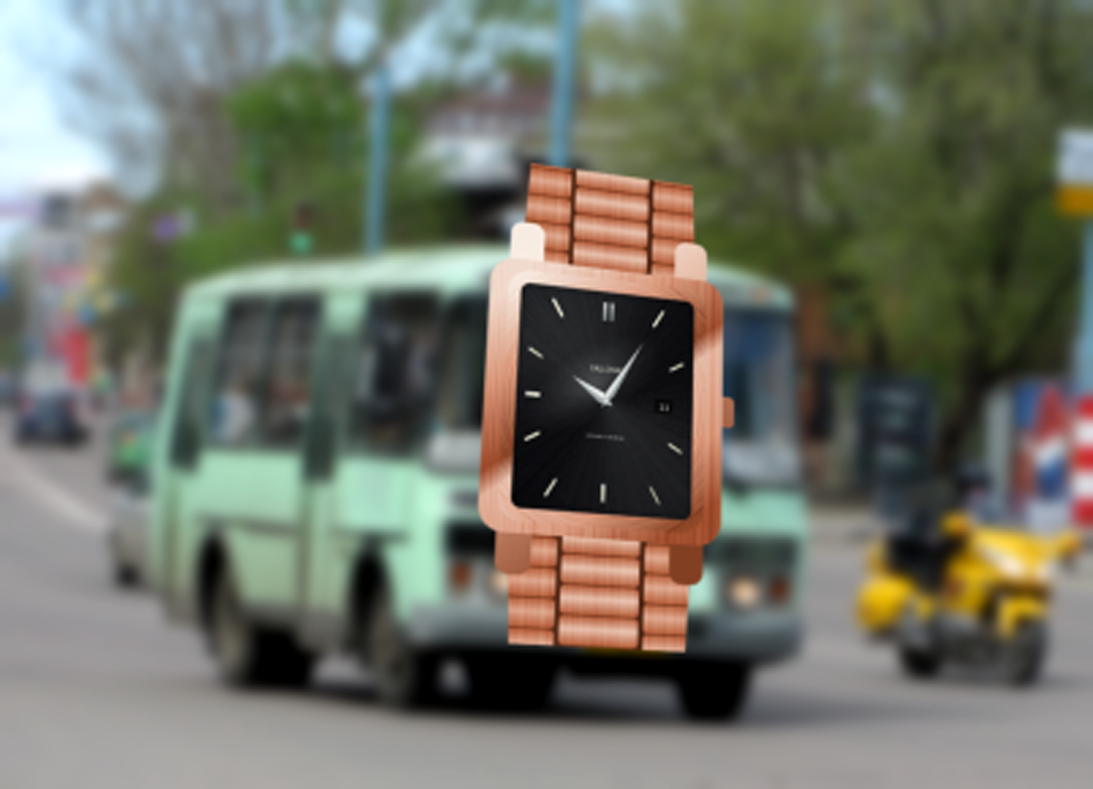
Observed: 10:05
